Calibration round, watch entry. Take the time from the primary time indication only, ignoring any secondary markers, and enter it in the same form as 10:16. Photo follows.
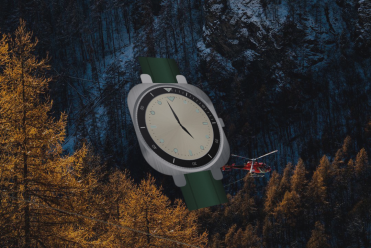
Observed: 4:58
